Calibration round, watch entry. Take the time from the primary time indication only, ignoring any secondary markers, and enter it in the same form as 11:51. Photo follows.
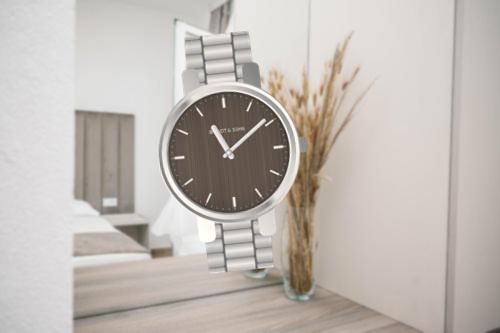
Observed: 11:09
